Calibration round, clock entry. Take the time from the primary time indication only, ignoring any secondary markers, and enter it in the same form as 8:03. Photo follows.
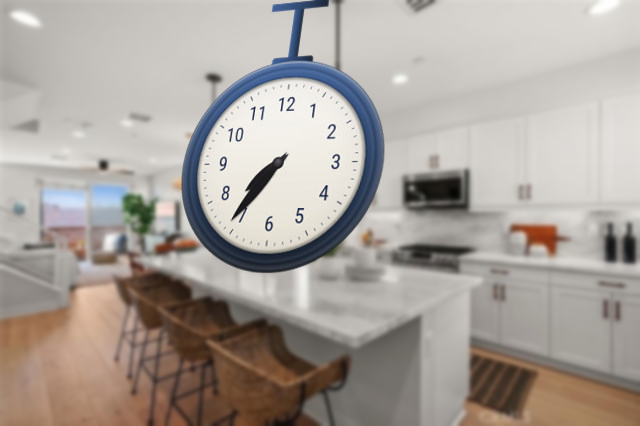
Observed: 7:36
